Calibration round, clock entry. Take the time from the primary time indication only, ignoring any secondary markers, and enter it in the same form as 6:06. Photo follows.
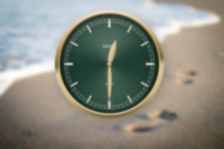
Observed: 12:30
